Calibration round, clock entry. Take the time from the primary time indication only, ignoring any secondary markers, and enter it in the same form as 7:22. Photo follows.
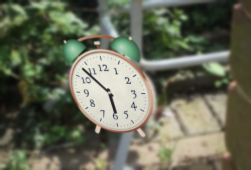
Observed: 5:53
